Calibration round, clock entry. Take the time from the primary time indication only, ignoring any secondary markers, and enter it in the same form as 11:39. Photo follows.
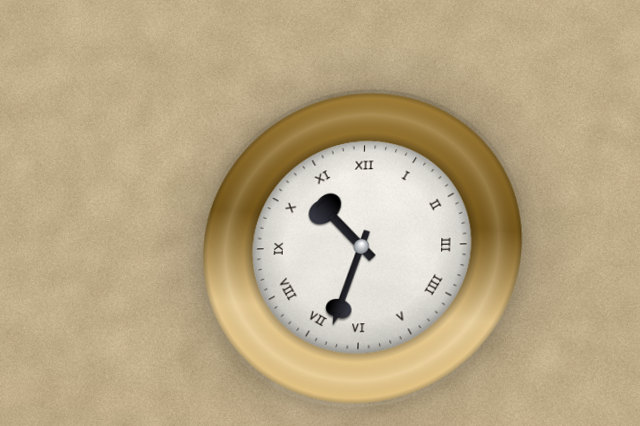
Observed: 10:33
